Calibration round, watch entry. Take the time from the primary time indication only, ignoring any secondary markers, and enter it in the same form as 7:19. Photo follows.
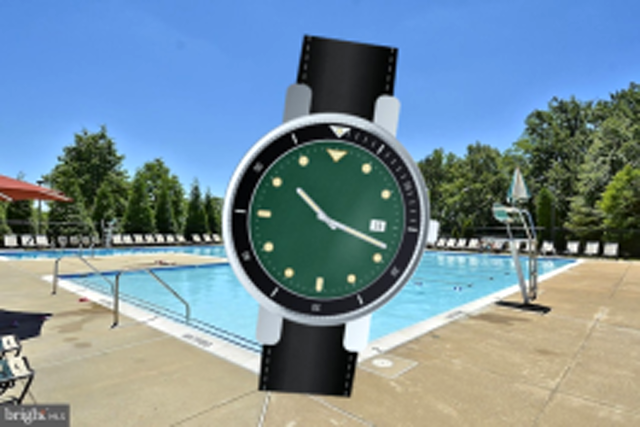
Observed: 10:18
